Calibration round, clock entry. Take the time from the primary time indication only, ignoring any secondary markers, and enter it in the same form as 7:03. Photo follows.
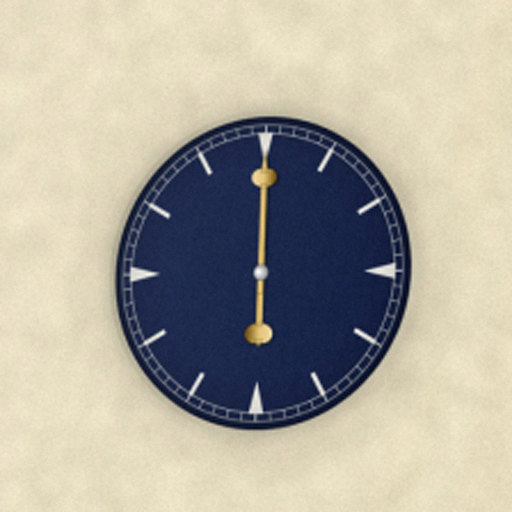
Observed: 6:00
